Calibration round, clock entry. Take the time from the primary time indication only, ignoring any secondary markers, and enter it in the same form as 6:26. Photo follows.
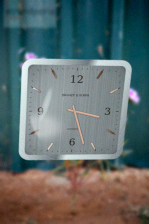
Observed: 3:27
